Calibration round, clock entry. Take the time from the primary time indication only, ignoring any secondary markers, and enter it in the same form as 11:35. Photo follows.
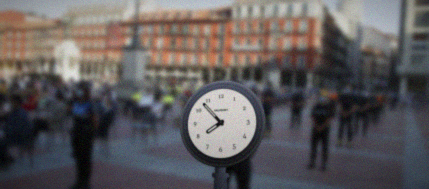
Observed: 7:53
